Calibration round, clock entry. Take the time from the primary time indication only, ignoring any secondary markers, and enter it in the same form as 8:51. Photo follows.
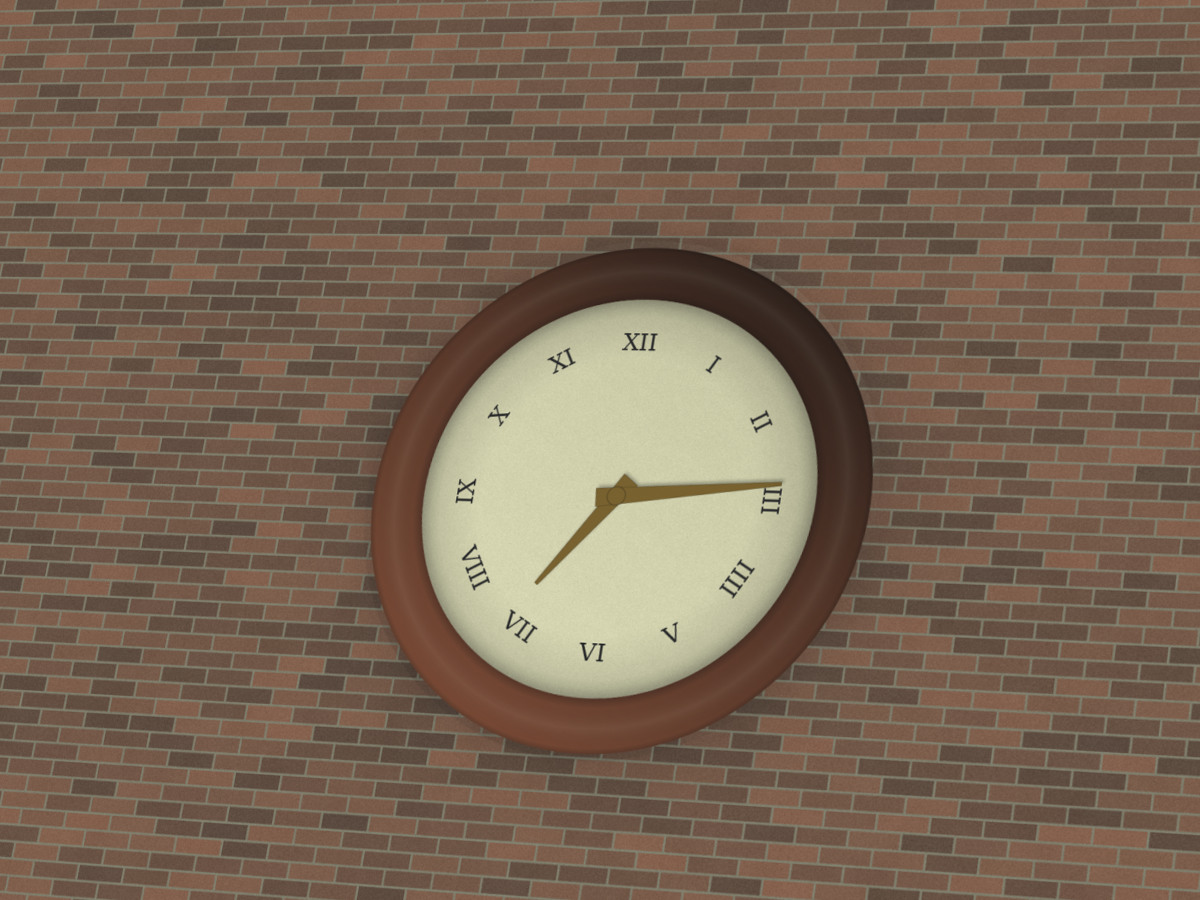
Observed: 7:14
